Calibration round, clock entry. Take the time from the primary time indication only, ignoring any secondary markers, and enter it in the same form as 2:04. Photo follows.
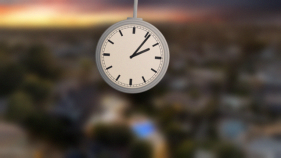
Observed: 2:06
